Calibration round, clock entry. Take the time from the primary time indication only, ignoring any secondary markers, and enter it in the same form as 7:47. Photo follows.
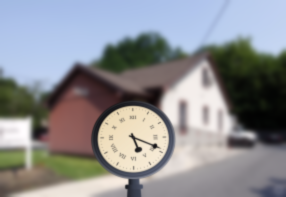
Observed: 5:19
